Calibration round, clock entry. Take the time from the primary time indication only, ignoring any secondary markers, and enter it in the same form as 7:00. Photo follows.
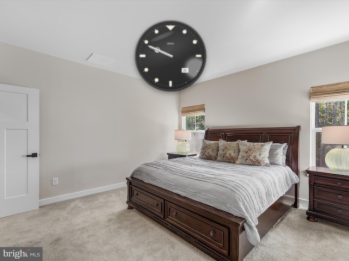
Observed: 9:49
